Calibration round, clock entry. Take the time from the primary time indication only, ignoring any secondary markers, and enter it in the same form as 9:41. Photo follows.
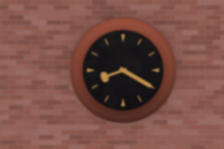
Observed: 8:20
